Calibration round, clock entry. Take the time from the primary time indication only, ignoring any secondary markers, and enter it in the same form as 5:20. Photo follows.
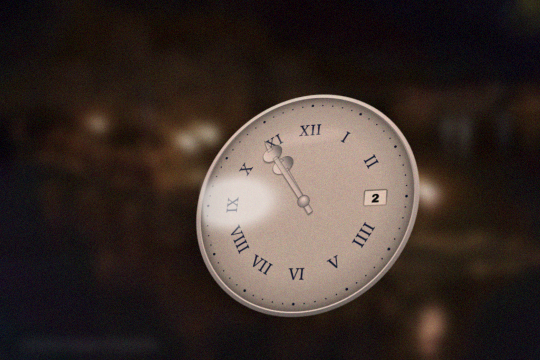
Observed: 10:54
